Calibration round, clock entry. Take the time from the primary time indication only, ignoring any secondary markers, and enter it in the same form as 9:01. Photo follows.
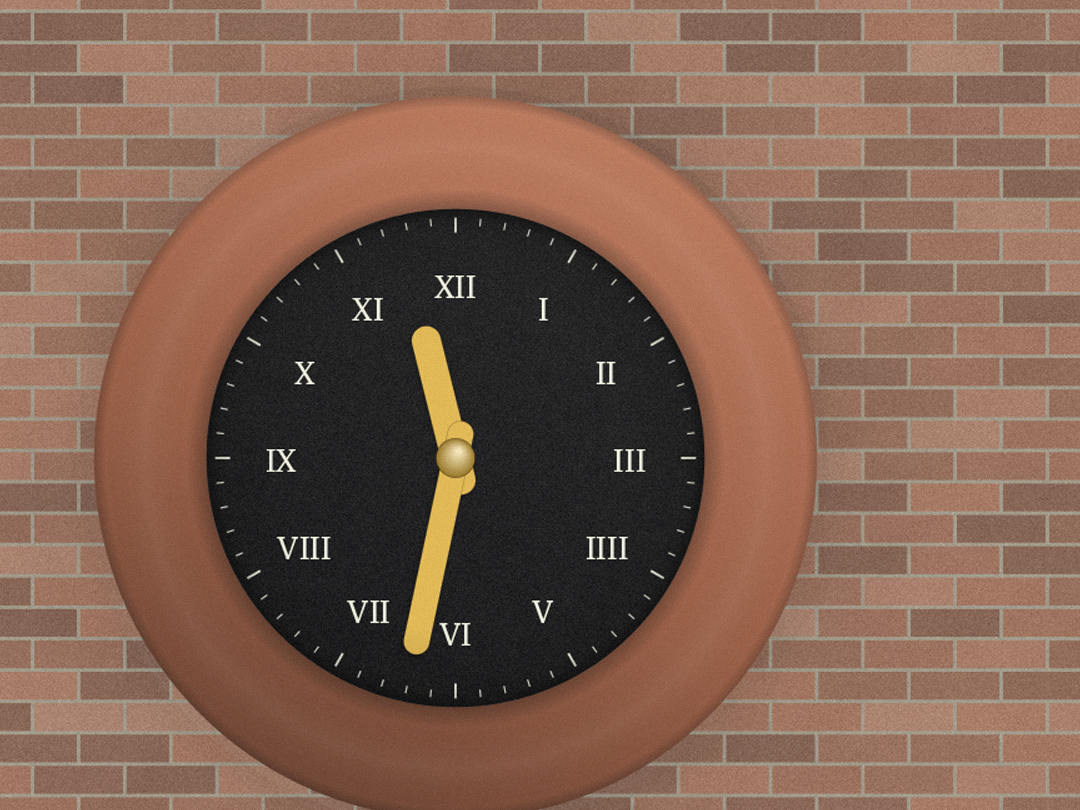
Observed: 11:32
